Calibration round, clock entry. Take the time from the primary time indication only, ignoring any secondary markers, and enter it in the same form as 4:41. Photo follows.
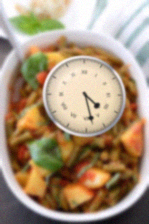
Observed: 4:28
